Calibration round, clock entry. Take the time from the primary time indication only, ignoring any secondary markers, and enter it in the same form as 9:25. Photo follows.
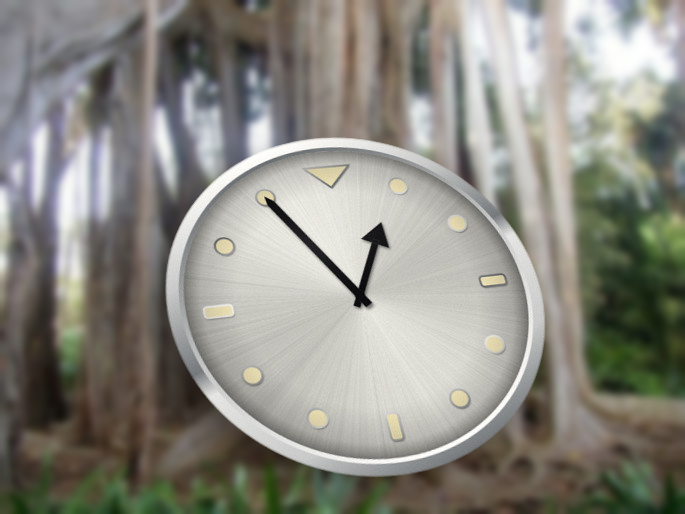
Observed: 12:55
